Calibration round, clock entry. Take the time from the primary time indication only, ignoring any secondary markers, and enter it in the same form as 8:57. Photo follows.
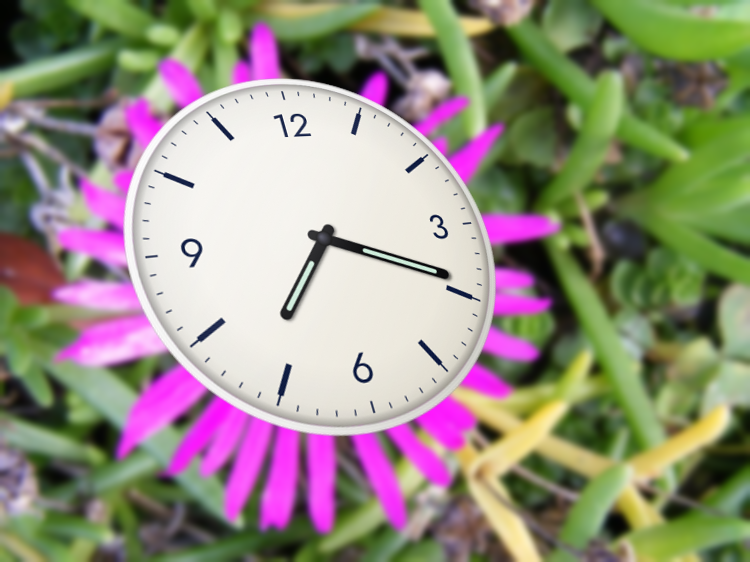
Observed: 7:19
